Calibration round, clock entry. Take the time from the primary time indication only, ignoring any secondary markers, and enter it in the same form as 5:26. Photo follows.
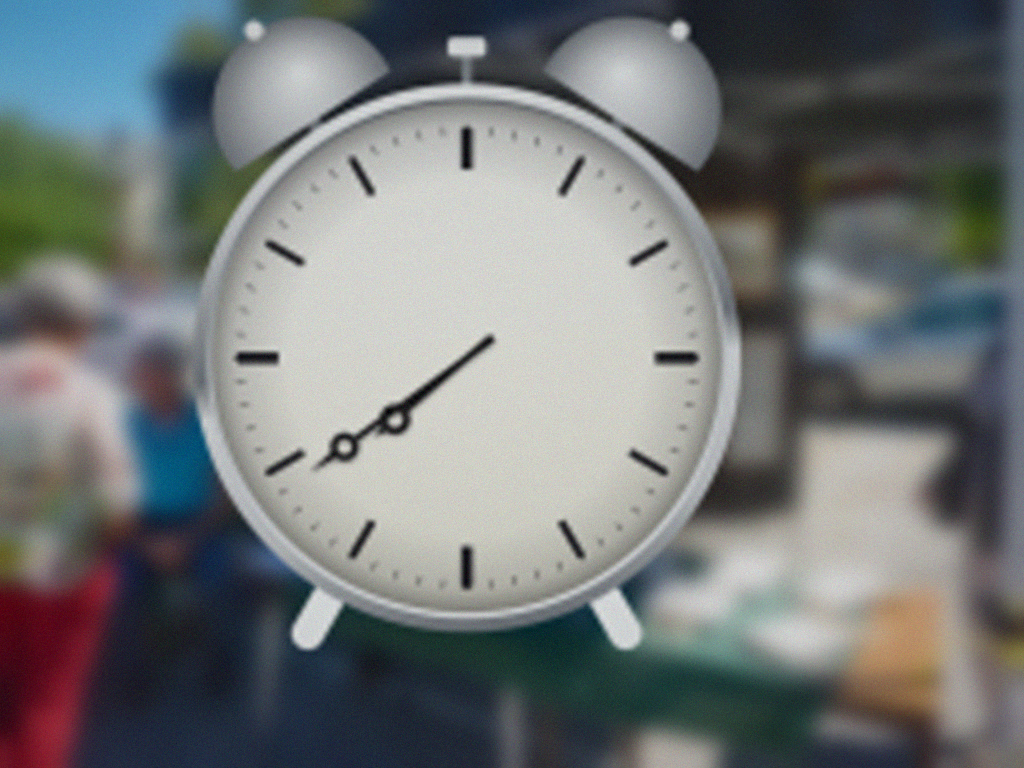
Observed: 7:39
